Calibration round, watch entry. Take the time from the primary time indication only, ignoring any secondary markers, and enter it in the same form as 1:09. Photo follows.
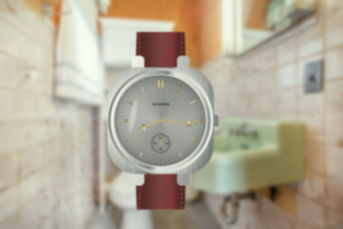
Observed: 8:16
